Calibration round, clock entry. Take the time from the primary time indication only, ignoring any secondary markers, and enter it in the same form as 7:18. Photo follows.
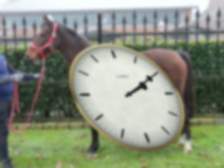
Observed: 2:10
